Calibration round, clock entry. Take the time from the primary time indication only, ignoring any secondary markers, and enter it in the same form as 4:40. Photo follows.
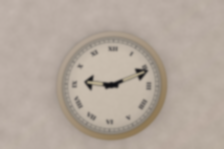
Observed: 9:11
